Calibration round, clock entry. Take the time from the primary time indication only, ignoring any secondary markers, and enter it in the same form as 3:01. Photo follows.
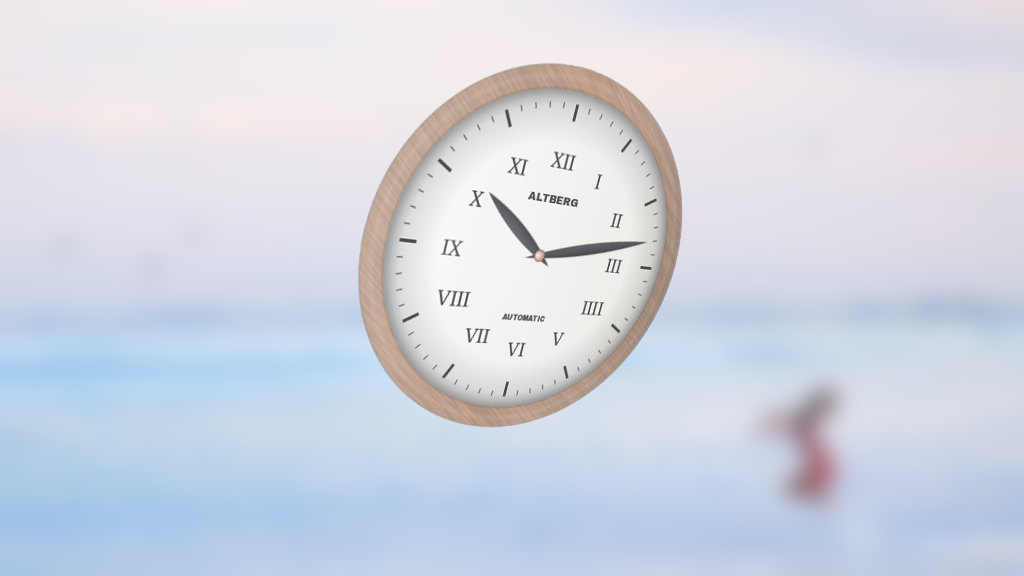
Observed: 10:13
